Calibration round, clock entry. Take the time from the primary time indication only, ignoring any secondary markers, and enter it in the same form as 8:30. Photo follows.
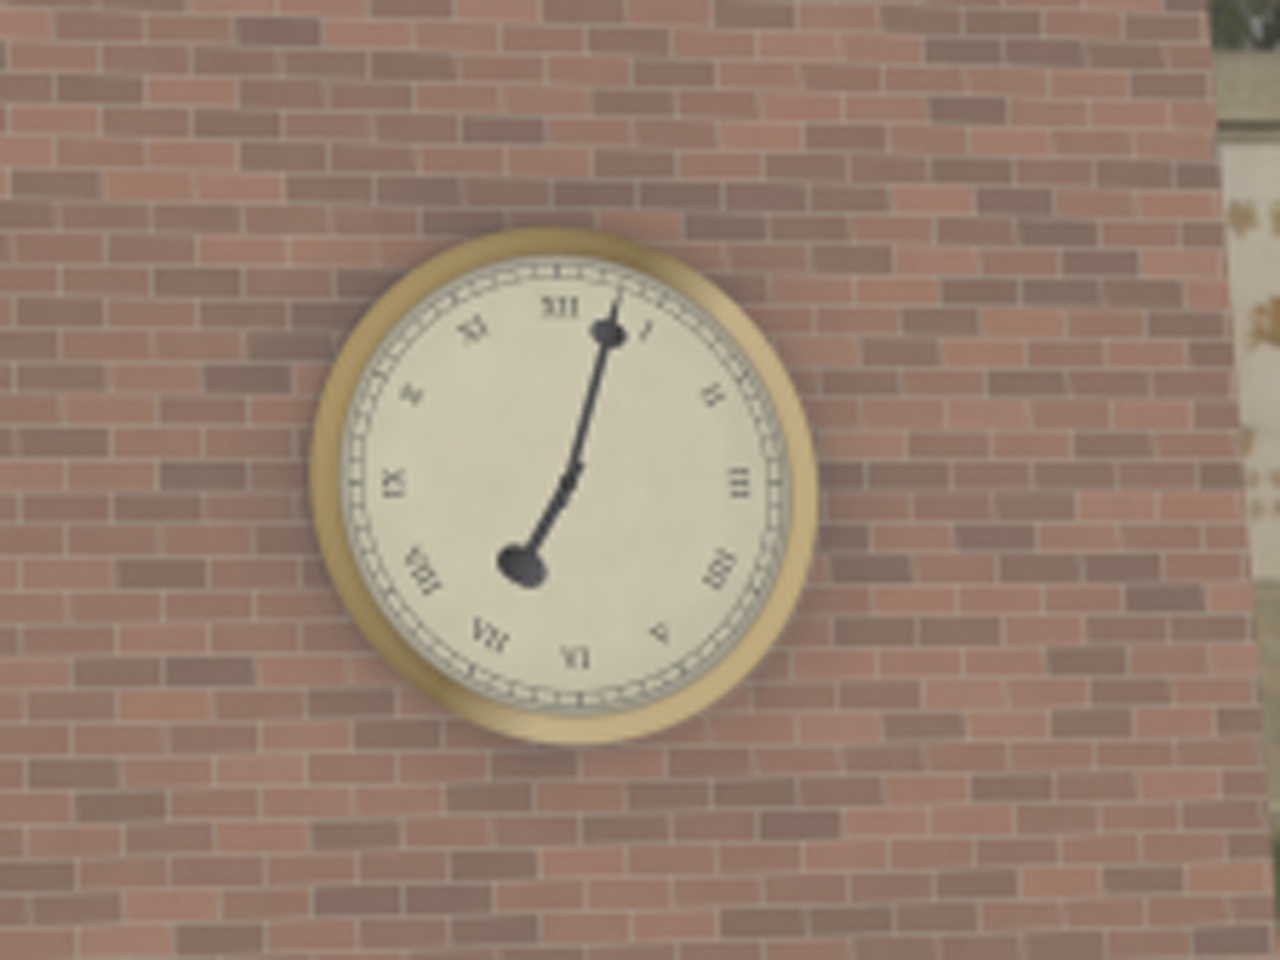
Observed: 7:03
